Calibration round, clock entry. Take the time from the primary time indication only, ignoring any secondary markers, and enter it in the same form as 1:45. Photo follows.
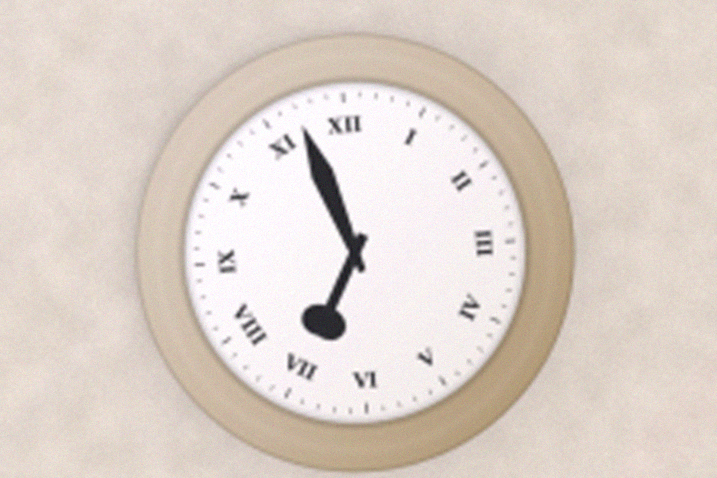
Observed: 6:57
